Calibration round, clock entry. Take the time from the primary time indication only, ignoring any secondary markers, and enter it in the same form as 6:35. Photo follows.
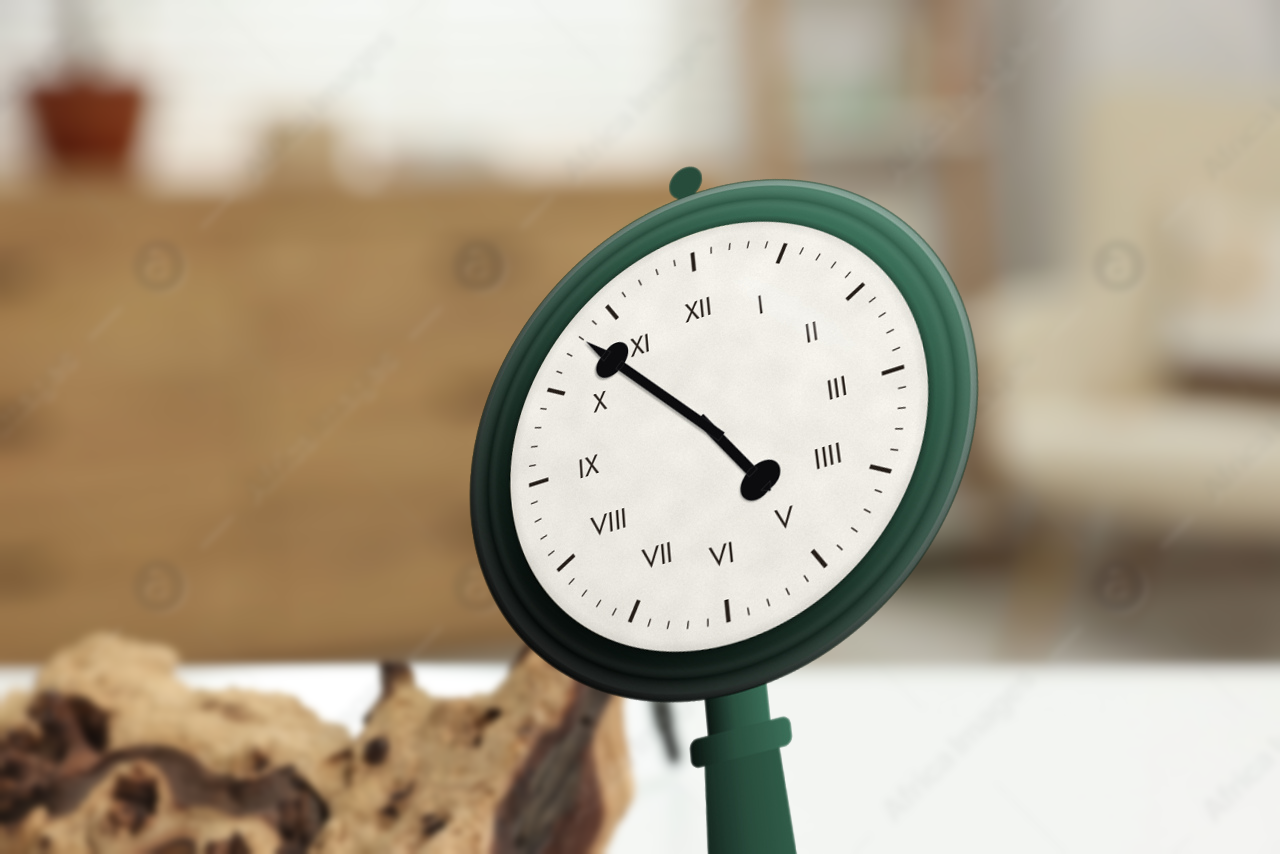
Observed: 4:53
